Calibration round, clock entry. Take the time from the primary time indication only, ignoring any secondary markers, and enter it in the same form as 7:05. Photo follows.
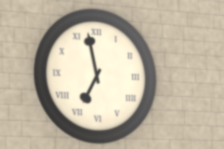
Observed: 6:58
